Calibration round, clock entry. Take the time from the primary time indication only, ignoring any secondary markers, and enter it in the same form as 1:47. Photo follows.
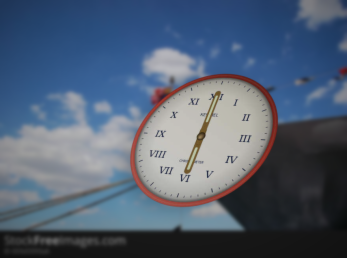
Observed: 6:00
